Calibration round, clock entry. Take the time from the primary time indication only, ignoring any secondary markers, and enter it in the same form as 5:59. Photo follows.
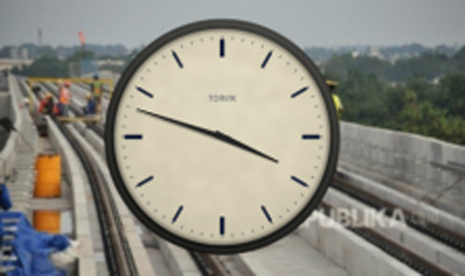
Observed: 3:48
